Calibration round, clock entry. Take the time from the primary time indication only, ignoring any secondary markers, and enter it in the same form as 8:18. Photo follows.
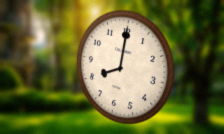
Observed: 8:00
